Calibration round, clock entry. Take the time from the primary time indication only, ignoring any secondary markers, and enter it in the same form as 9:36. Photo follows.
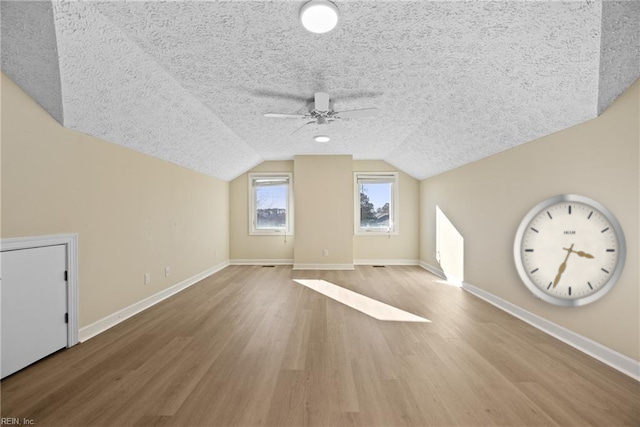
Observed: 3:34
